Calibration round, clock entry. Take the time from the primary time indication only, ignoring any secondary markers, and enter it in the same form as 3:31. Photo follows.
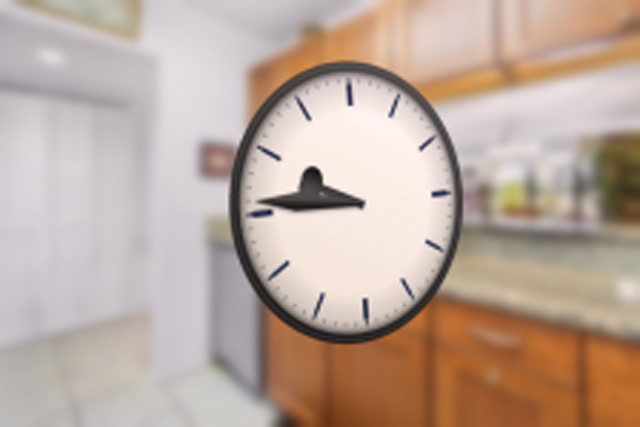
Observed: 9:46
